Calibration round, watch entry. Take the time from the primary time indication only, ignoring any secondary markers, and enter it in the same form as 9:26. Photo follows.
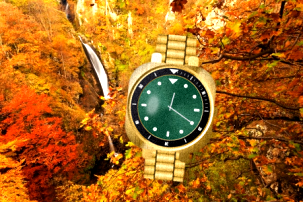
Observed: 12:20
